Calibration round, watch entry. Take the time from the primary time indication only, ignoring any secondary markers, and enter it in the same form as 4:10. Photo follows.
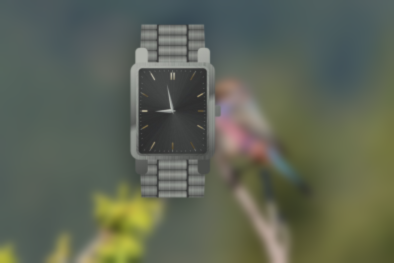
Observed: 8:58
